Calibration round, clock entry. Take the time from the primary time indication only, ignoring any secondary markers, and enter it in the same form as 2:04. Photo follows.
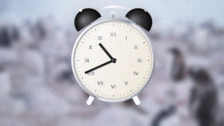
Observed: 10:41
